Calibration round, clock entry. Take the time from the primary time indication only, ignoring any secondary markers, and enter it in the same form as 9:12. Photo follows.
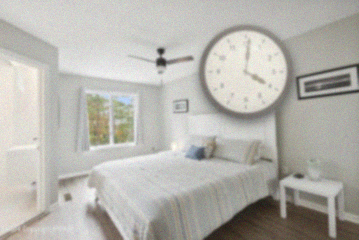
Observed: 4:01
